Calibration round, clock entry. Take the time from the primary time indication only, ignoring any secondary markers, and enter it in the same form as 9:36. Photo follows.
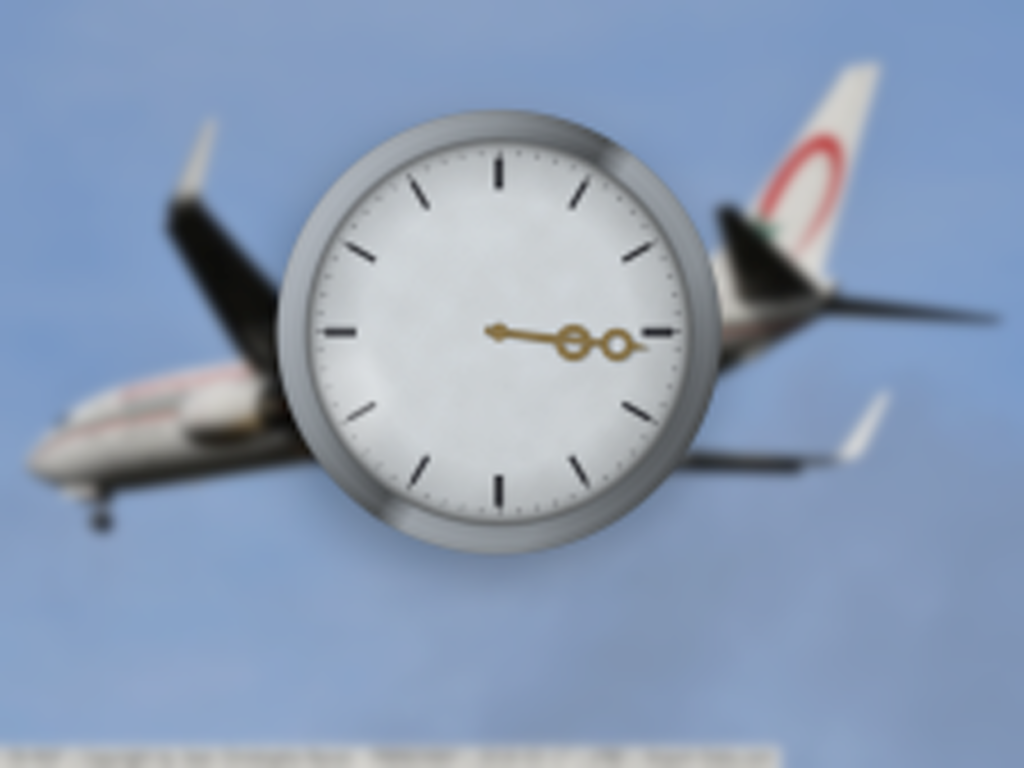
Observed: 3:16
